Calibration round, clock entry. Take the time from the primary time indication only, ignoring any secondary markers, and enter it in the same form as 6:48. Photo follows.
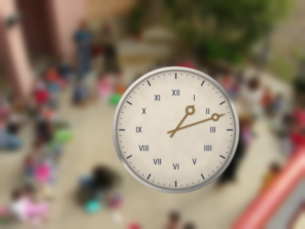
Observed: 1:12
